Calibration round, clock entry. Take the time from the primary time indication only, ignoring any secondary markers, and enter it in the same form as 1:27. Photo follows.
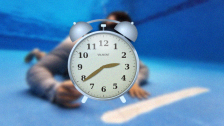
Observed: 2:39
